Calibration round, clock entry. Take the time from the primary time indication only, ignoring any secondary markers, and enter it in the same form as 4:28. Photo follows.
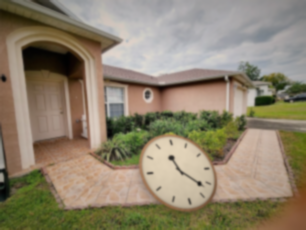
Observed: 11:22
